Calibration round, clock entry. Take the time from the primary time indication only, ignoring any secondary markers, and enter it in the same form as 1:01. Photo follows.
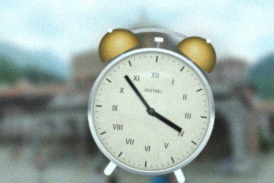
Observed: 3:53
